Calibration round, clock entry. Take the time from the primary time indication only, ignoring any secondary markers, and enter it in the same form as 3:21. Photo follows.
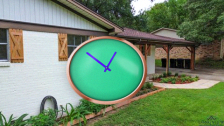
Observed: 12:52
